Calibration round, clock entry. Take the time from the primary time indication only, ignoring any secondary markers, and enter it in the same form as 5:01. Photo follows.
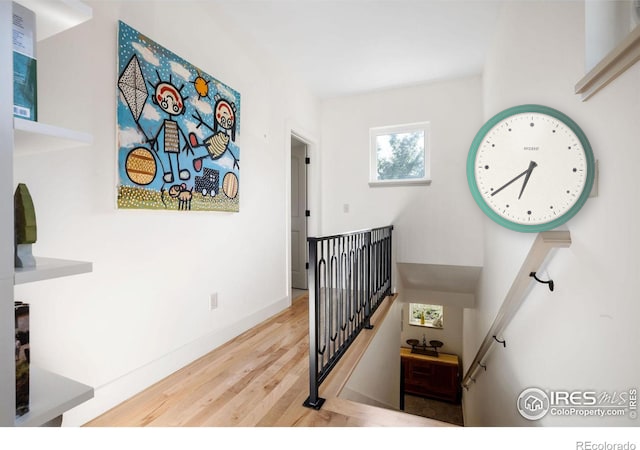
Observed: 6:39
